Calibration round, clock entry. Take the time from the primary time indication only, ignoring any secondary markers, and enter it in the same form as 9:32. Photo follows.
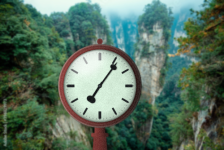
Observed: 7:06
